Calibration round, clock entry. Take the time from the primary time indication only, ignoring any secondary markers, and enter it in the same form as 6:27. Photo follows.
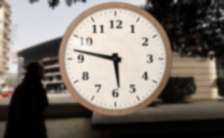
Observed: 5:47
